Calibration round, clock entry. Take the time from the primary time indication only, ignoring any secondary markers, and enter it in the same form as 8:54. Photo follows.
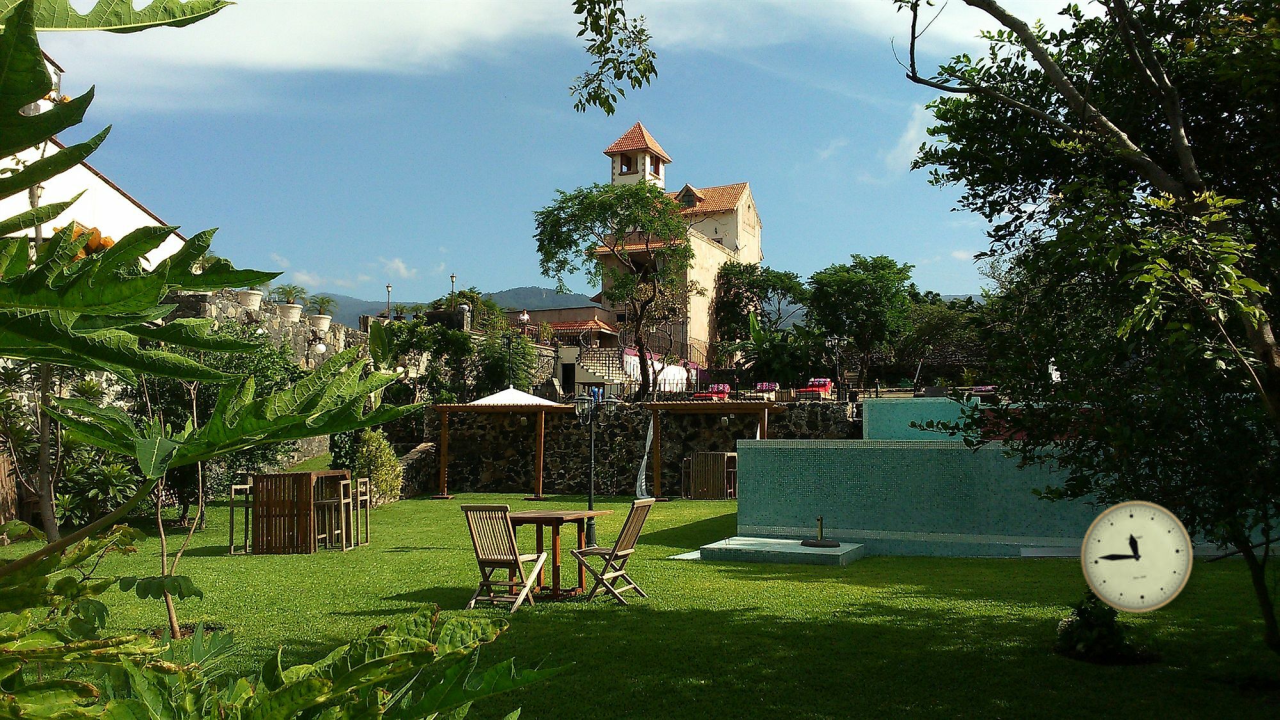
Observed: 11:46
